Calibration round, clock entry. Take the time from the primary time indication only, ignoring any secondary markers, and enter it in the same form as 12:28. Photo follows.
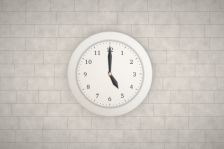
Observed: 5:00
